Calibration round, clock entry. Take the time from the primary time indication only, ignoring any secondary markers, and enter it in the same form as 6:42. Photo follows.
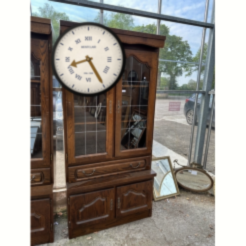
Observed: 8:25
